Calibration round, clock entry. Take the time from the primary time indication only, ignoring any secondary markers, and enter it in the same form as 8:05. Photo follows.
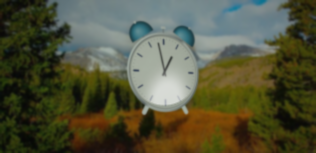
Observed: 12:58
